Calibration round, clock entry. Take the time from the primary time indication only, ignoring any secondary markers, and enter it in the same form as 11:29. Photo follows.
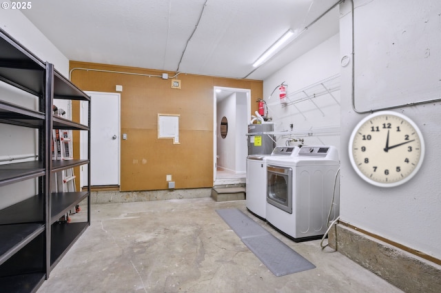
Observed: 12:12
